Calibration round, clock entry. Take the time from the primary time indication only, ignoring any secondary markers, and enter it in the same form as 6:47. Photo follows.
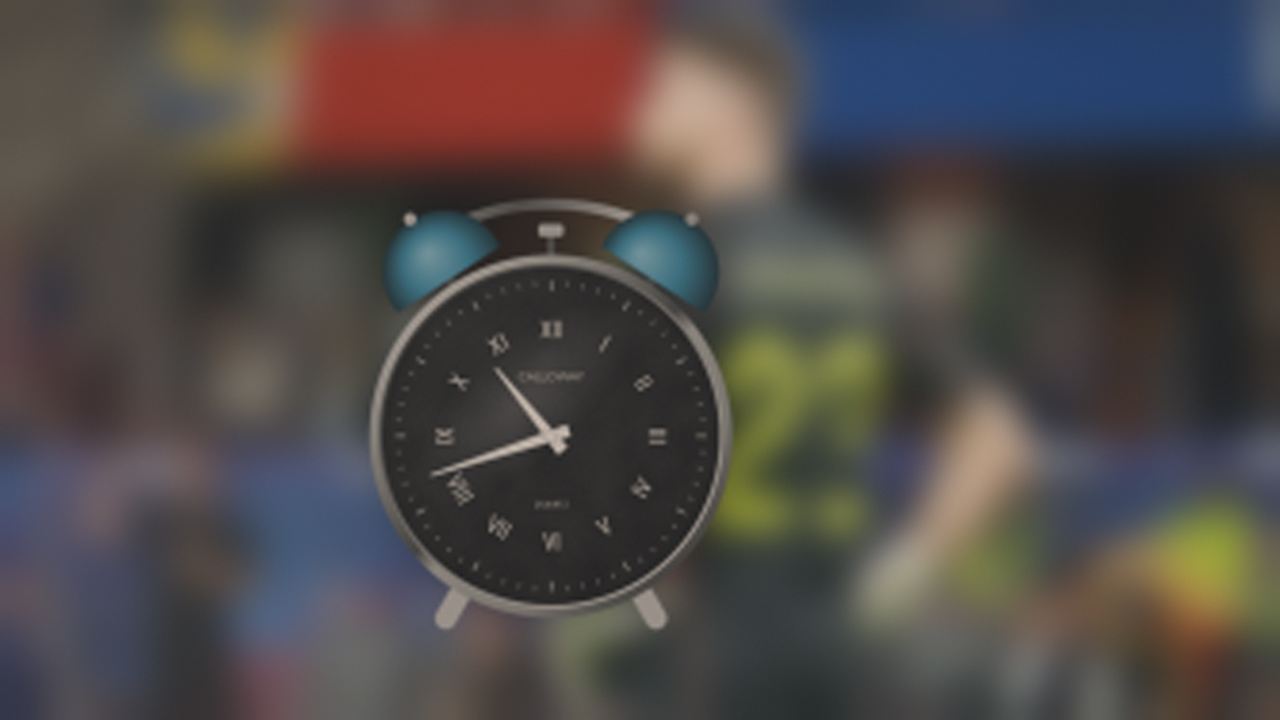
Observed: 10:42
